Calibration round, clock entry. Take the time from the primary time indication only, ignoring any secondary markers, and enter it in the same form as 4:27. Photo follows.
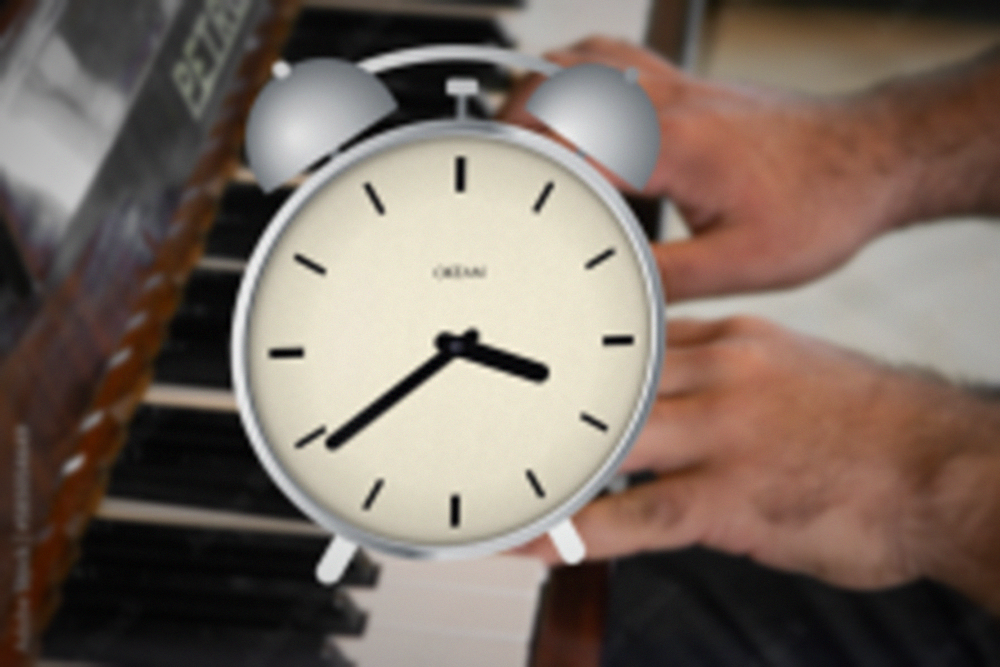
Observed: 3:39
